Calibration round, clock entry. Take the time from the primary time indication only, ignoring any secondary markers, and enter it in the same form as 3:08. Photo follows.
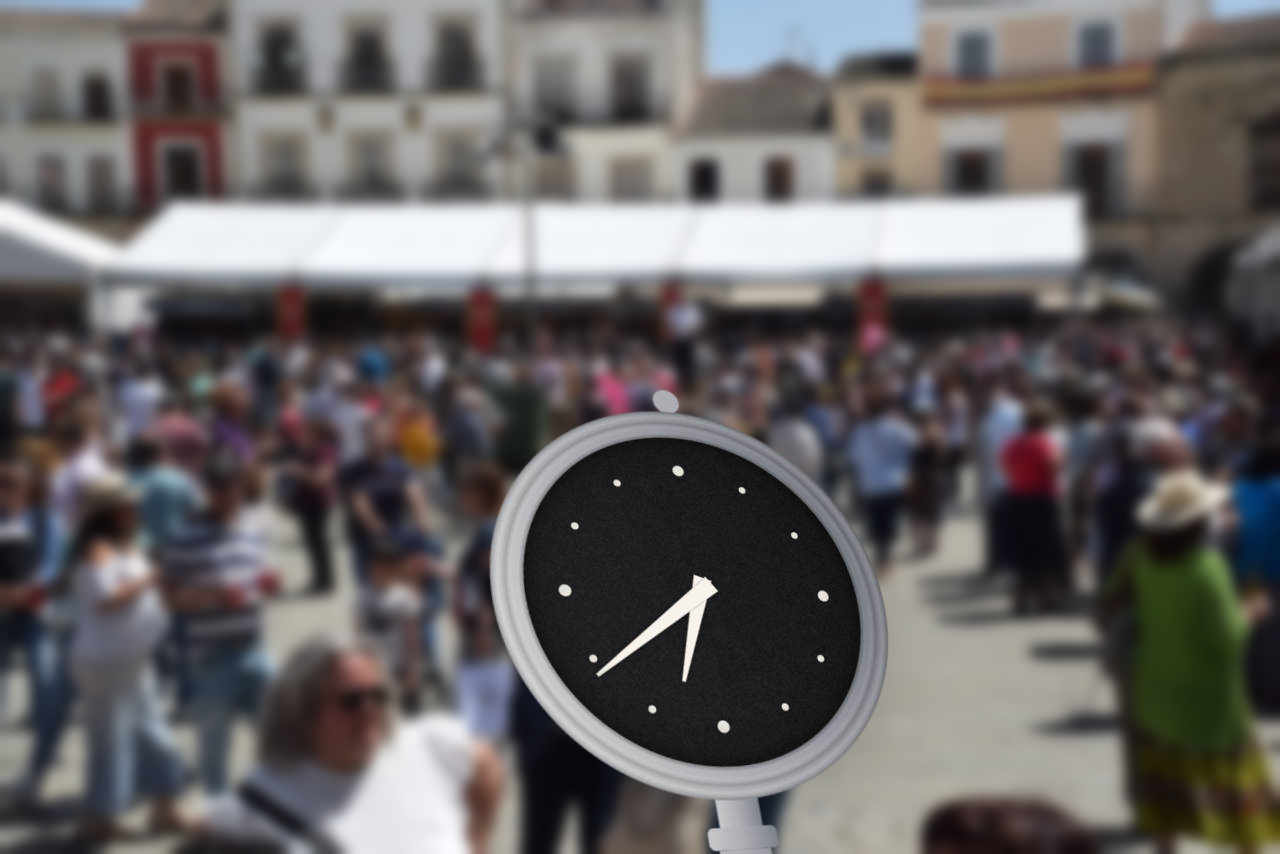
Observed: 6:39
